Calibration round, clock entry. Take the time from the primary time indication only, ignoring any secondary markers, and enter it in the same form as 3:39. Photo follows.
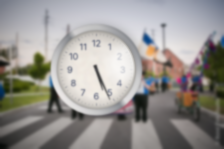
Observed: 5:26
